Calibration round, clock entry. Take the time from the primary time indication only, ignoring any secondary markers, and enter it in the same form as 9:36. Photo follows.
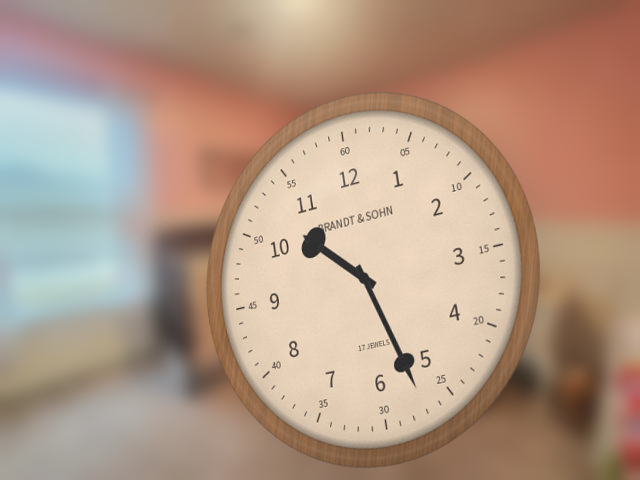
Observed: 10:27
